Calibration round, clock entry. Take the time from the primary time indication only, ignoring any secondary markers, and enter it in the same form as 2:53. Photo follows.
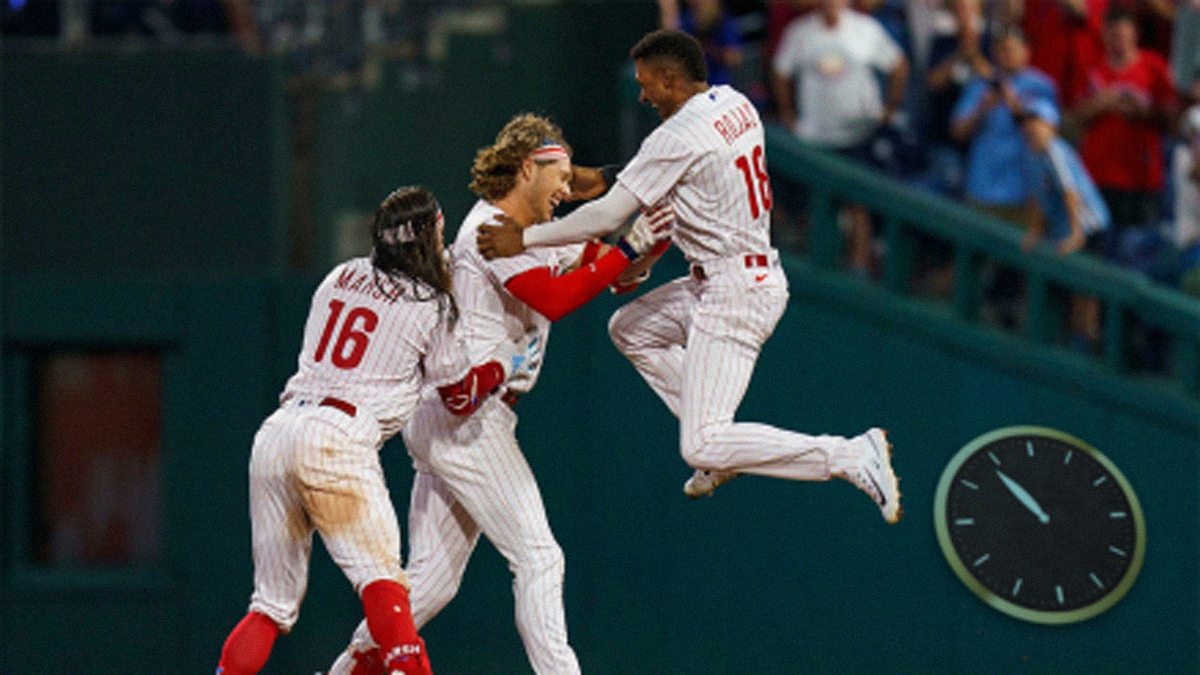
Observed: 10:54
